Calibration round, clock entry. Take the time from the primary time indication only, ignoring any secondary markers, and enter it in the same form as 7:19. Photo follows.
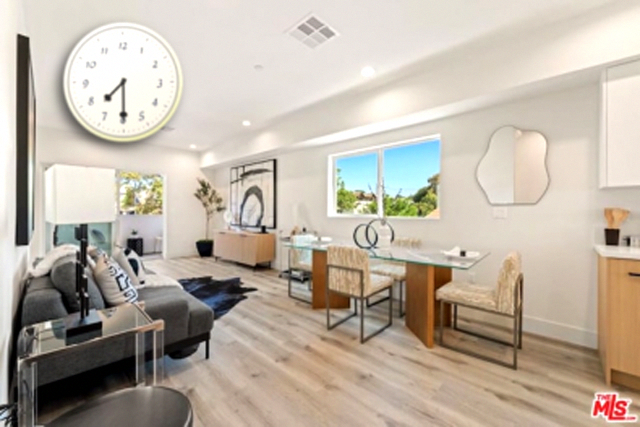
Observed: 7:30
